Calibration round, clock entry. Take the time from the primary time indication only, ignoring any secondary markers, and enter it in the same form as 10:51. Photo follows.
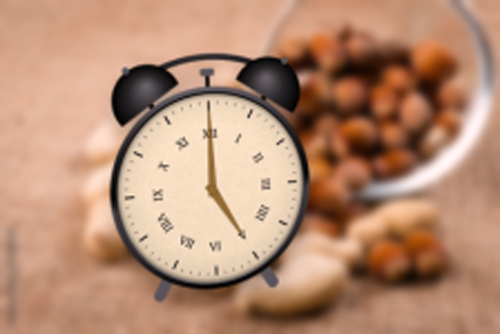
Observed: 5:00
